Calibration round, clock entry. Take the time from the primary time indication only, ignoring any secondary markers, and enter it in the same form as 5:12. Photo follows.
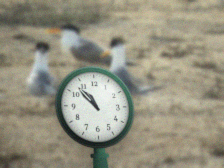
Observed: 10:53
